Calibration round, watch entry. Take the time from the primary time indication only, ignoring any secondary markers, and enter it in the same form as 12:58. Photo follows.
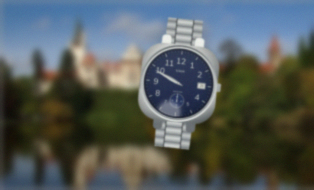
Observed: 9:49
